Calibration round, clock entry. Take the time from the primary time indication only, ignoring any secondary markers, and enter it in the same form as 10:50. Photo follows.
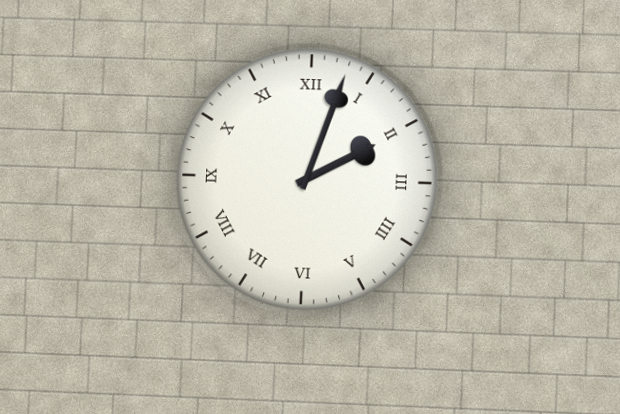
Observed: 2:03
